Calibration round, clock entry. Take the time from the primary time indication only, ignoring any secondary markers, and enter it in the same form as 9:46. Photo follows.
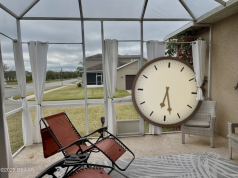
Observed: 6:28
